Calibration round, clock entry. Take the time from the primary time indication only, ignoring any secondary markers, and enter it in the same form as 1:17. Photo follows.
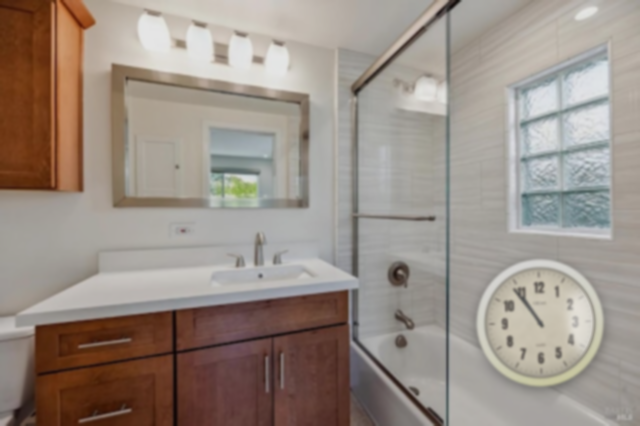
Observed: 10:54
